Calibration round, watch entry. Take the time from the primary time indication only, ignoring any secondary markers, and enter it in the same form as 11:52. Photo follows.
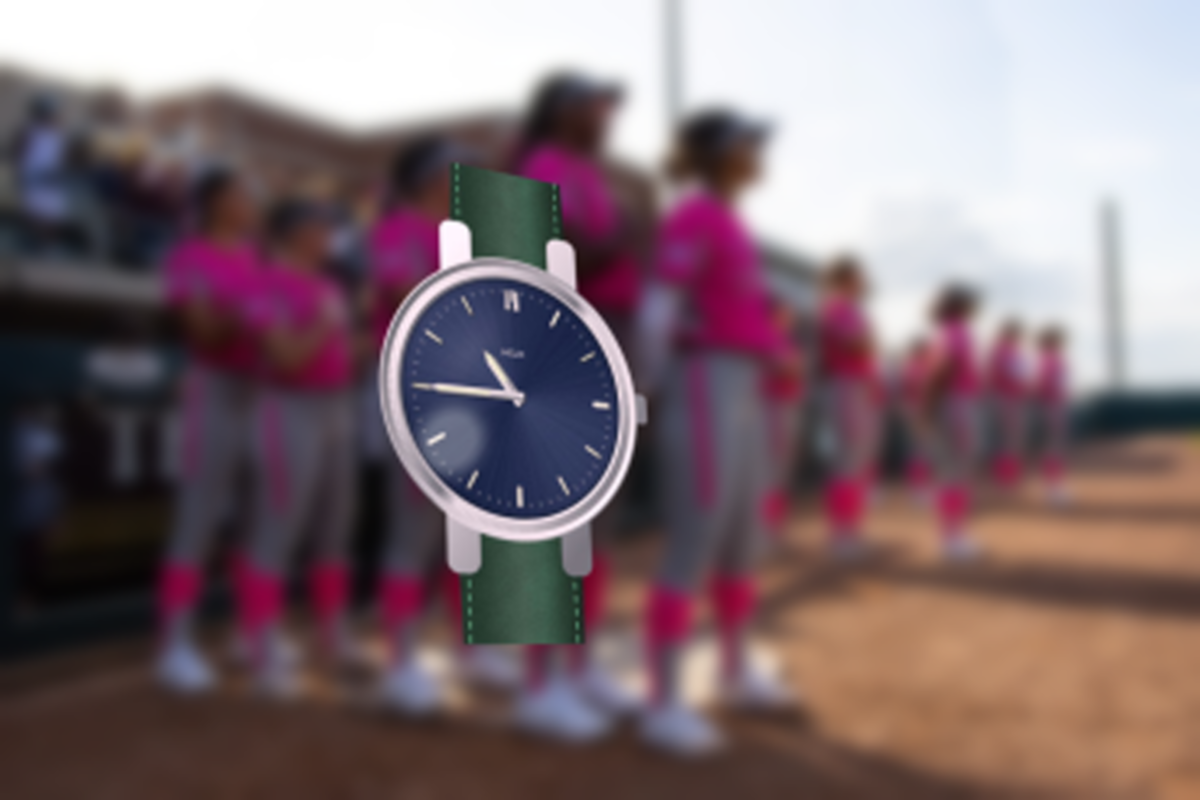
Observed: 10:45
